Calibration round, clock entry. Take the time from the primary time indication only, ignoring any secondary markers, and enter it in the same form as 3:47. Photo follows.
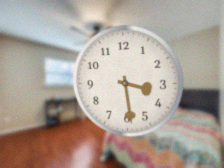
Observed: 3:29
